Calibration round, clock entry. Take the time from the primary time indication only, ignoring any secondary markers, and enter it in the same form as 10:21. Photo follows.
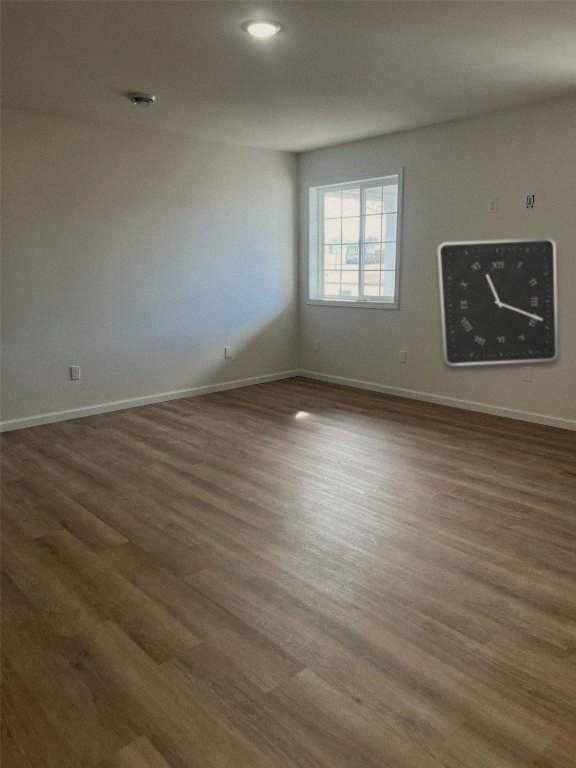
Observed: 11:19
